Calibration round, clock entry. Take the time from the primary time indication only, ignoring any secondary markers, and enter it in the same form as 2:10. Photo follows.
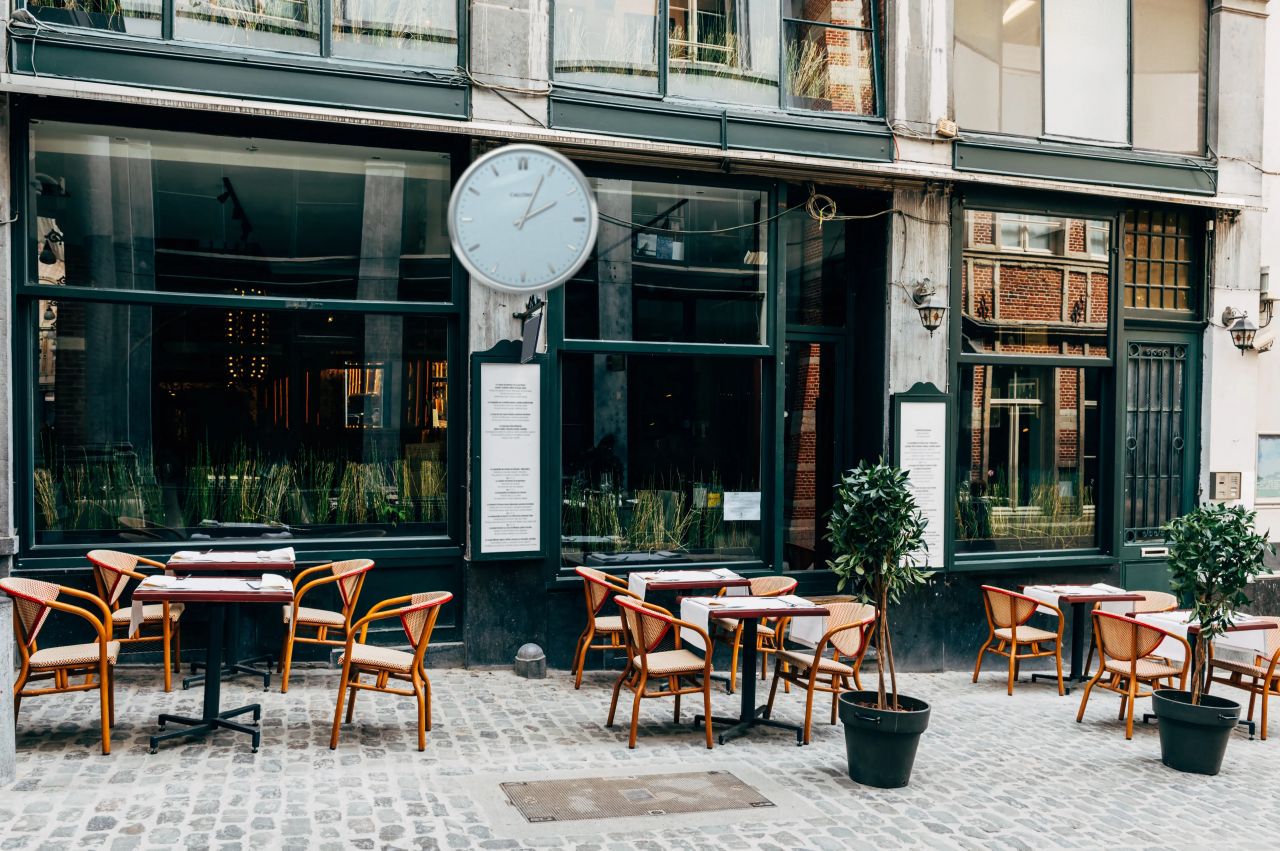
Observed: 2:04
